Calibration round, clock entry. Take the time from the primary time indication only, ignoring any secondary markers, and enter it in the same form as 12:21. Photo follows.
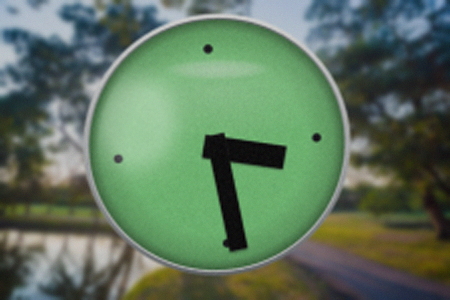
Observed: 3:29
